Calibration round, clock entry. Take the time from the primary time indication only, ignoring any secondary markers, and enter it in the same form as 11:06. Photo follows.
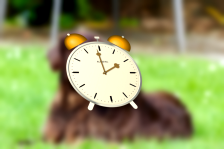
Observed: 1:59
